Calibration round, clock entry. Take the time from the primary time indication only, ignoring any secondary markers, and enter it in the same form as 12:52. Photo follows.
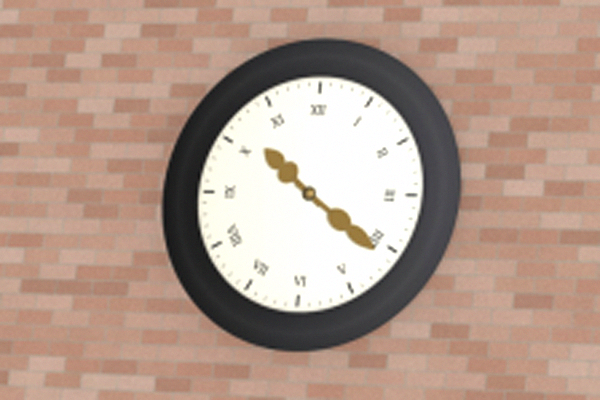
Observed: 10:21
